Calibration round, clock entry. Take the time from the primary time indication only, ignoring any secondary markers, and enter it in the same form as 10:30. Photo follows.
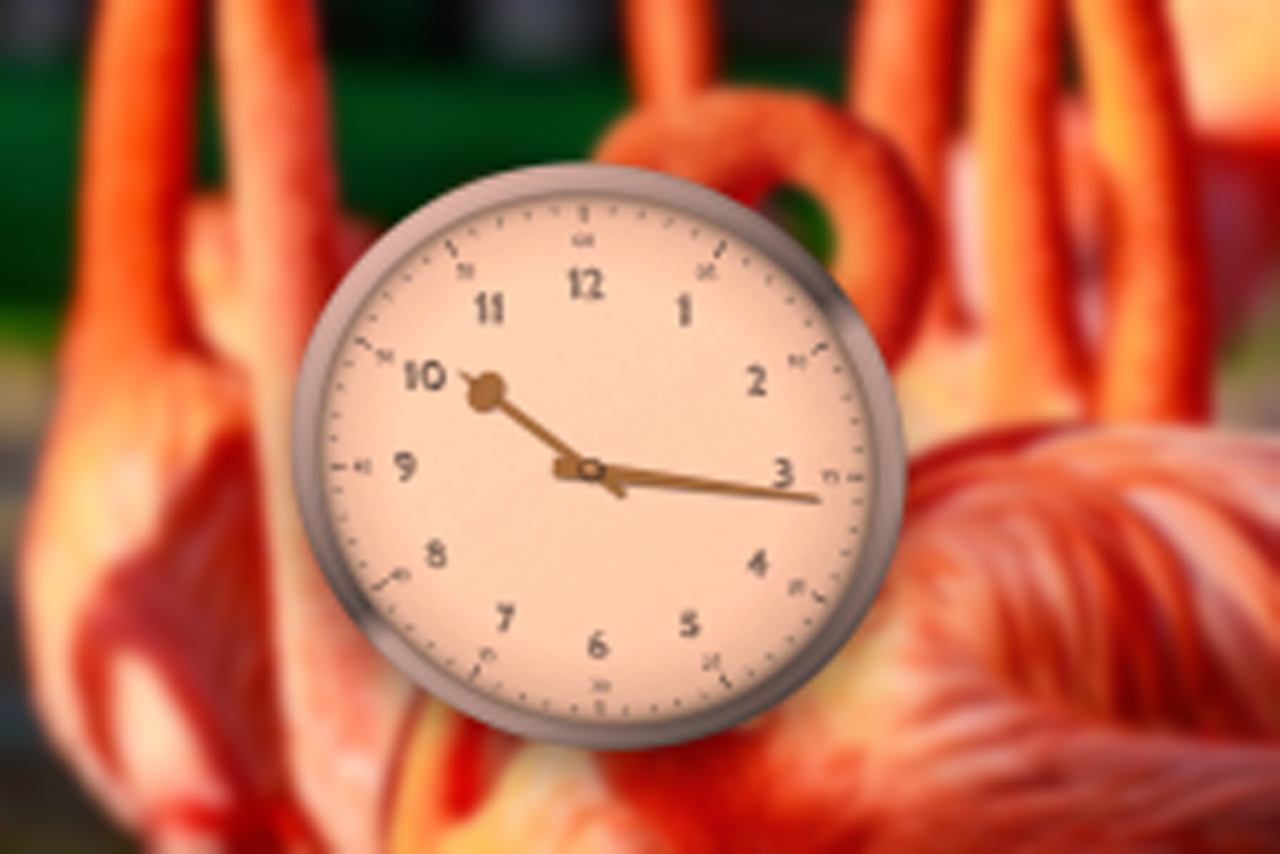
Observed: 10:16
